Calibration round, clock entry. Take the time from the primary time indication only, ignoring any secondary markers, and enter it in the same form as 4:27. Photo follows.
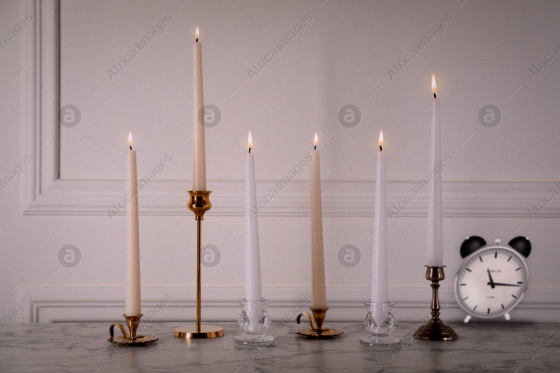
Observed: 11:16
